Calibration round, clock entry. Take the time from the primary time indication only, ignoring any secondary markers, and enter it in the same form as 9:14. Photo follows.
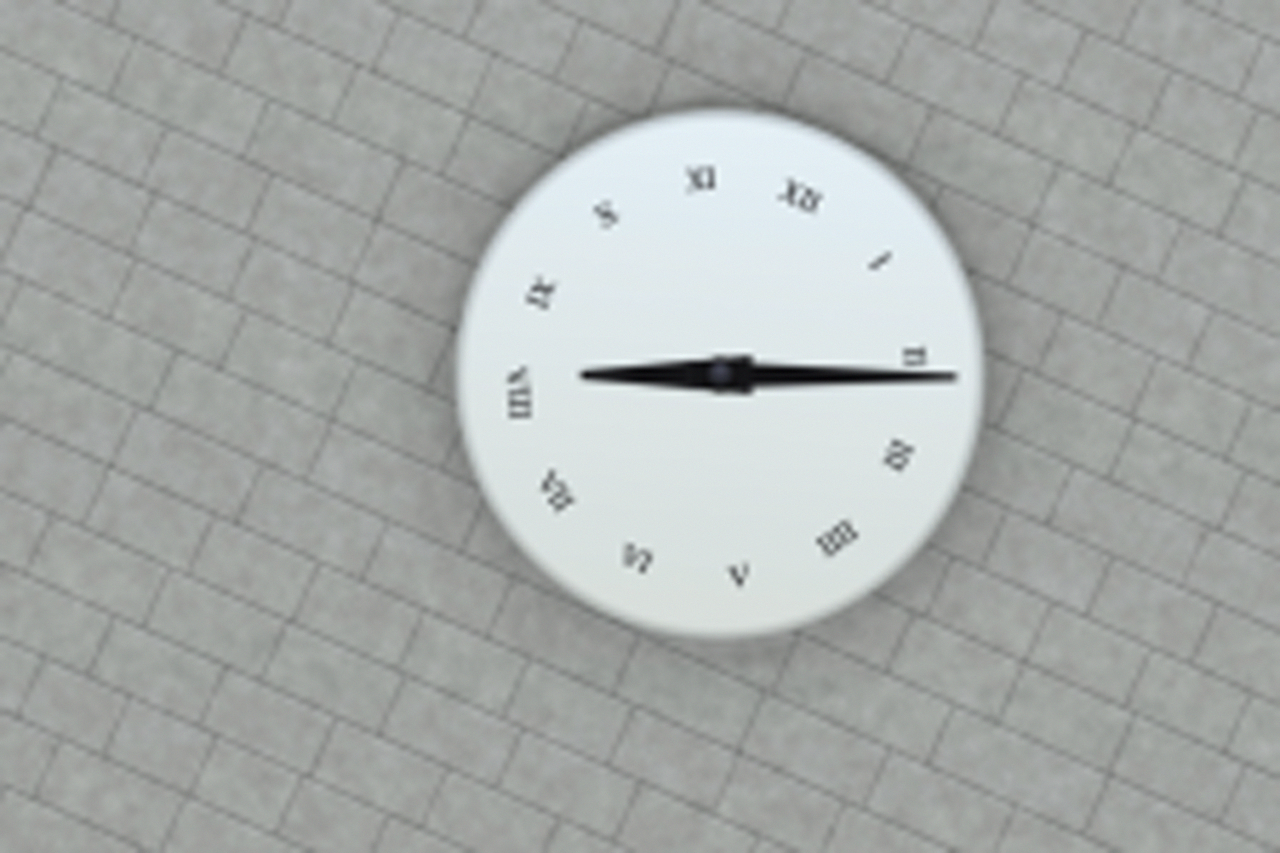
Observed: 8:11
